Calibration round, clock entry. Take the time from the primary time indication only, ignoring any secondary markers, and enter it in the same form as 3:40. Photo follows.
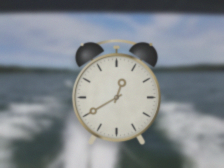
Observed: 12:40
